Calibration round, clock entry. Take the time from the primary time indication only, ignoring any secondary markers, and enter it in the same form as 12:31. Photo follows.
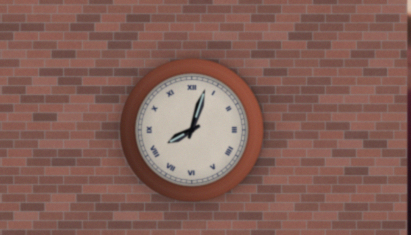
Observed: 8:03
